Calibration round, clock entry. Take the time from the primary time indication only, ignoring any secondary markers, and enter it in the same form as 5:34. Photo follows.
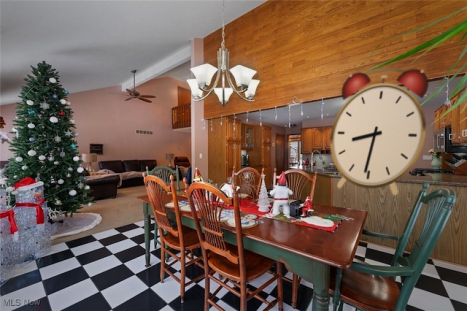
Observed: 8:31
